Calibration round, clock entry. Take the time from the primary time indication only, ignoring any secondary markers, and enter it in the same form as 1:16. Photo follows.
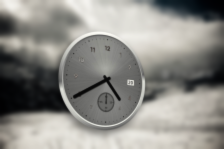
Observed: 4:40
